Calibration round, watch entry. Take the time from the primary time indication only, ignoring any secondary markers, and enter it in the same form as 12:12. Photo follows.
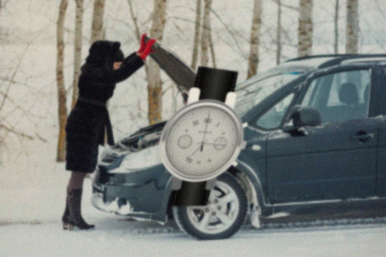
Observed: 7:15
